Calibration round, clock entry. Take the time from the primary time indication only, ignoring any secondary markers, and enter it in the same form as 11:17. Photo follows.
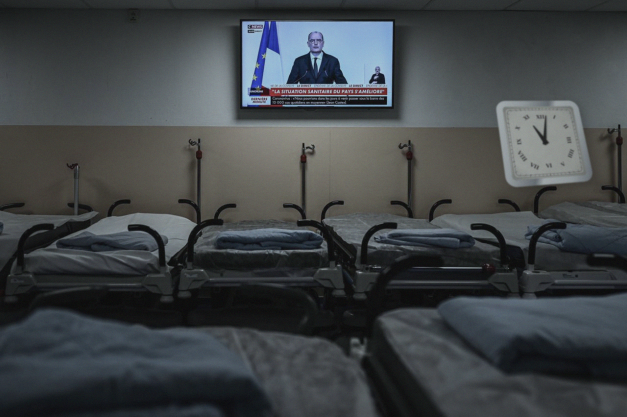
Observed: 11:02
